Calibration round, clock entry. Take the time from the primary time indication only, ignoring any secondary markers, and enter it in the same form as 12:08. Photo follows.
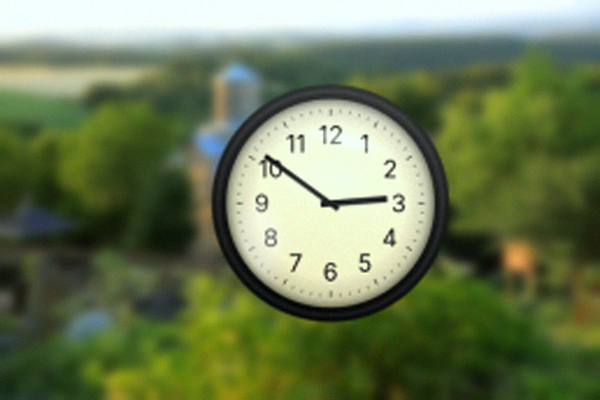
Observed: 2:51
